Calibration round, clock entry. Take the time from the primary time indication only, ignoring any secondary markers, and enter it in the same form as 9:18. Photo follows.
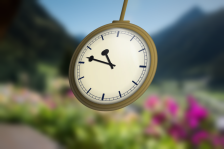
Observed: 10:47
